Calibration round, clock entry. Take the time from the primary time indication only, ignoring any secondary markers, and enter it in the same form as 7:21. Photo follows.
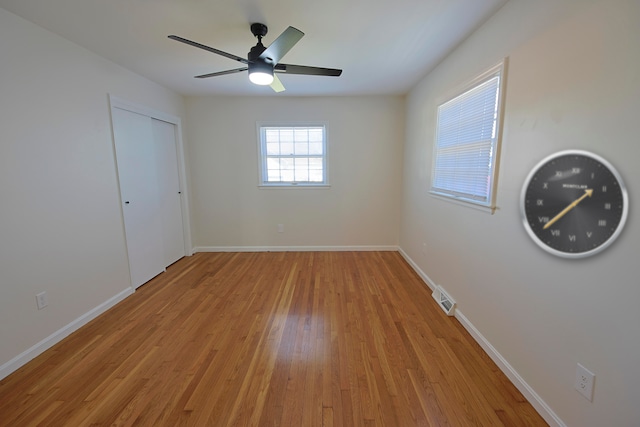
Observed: 1:38
